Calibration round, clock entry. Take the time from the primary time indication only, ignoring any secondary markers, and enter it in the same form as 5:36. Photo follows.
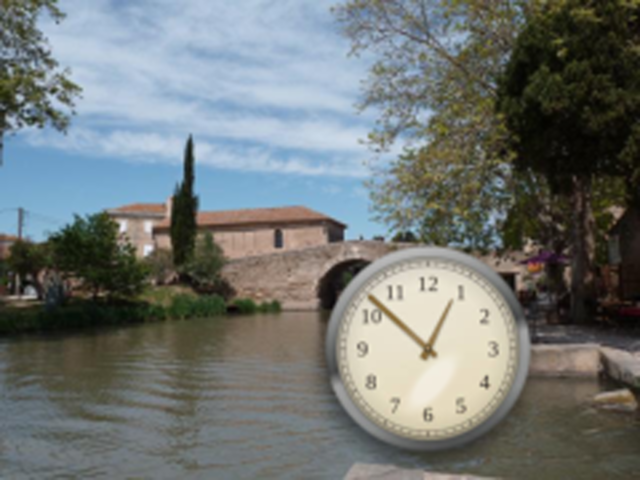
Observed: 12:52
